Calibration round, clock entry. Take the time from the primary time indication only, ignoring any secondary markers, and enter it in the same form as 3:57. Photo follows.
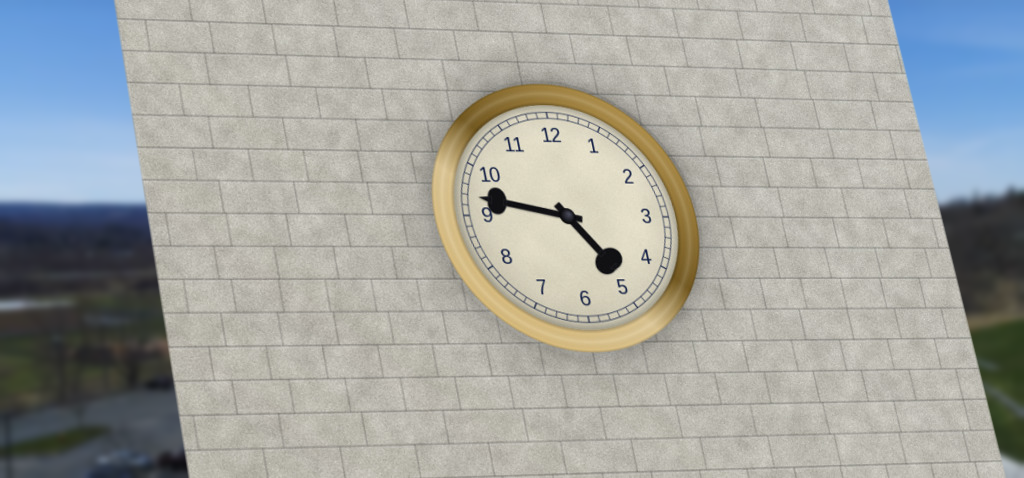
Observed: 4:47
